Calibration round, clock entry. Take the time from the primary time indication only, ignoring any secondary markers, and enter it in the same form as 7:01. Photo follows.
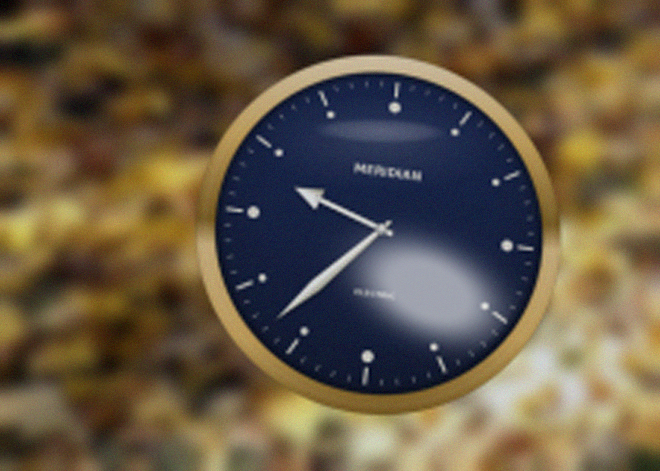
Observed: 9:37
